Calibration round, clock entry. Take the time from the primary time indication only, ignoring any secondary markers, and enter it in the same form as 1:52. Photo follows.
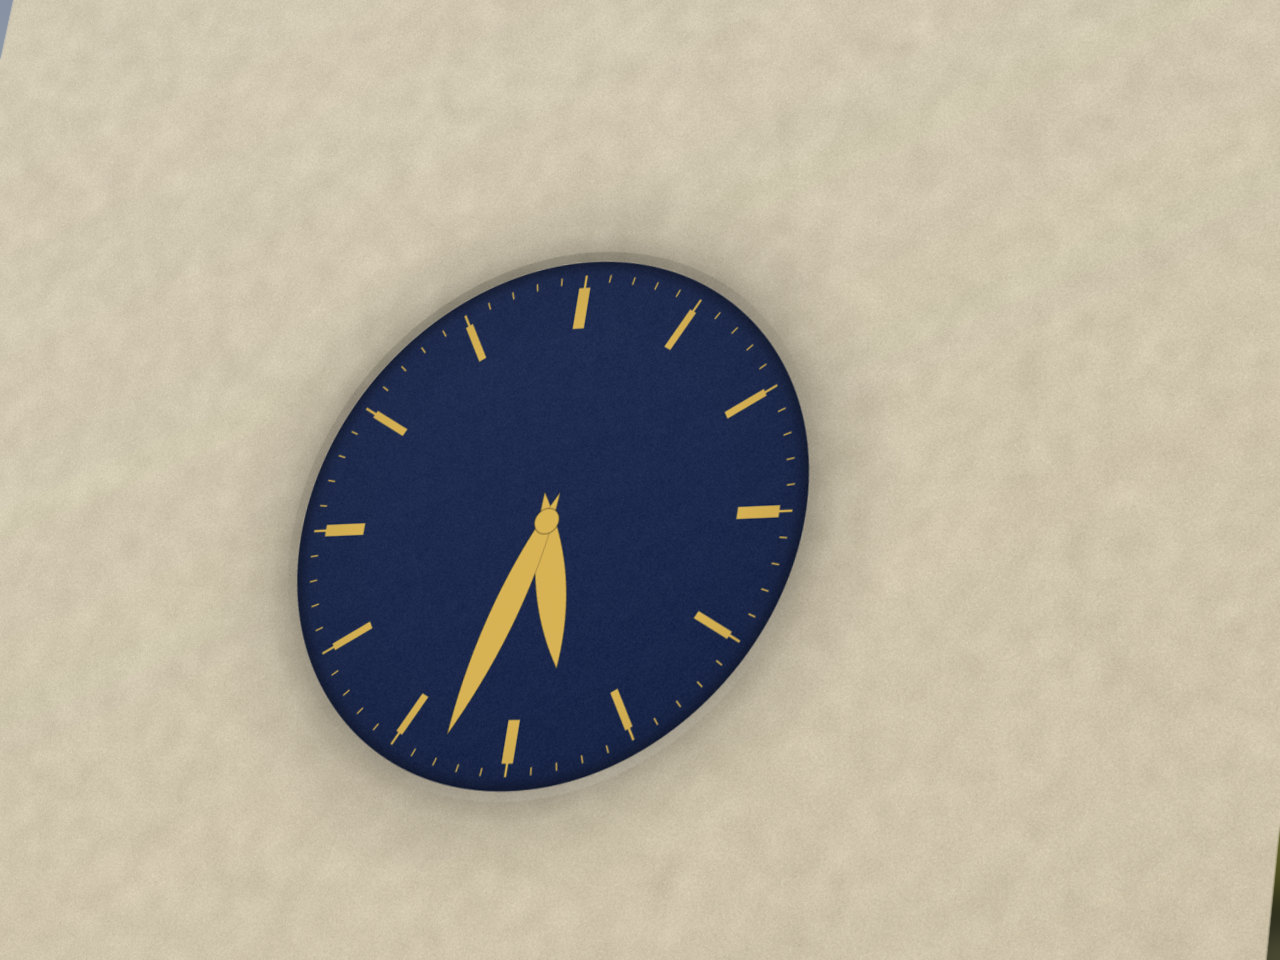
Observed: 5:33
